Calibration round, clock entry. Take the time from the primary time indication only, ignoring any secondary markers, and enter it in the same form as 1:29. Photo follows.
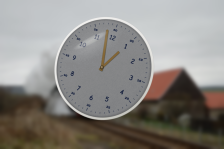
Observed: 12:58
